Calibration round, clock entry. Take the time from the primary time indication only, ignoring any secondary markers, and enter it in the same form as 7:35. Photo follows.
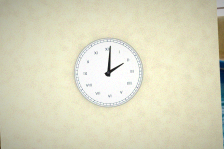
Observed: 2:01
